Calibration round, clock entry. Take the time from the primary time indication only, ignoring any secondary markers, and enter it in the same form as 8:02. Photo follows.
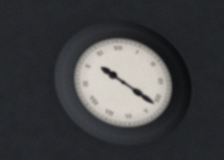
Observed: 10:22
